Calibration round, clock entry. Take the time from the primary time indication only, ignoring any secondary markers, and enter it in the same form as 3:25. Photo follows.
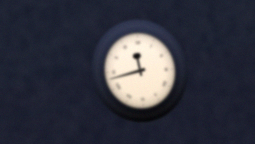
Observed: 11:43
